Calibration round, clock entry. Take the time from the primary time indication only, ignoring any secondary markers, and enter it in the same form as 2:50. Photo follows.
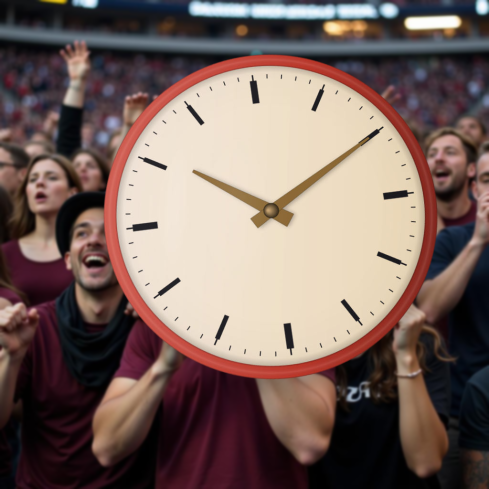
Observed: 10:10
